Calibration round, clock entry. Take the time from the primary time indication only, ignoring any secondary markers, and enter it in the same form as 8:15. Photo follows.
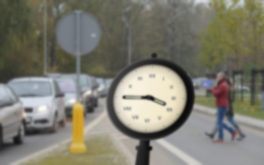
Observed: 3:45
